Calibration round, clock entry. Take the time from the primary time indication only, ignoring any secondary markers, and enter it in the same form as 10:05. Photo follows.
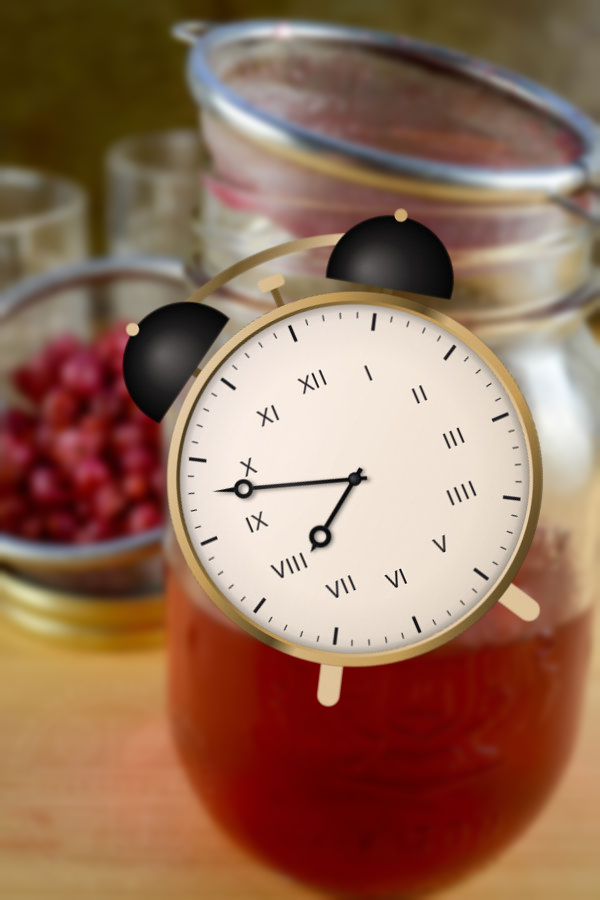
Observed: 7:48
